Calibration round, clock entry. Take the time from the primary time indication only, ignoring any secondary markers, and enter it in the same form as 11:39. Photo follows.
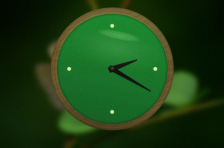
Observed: 2:20
